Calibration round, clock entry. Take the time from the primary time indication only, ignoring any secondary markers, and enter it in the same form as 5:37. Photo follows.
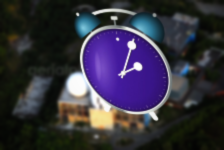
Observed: 2:04
